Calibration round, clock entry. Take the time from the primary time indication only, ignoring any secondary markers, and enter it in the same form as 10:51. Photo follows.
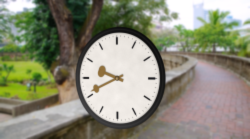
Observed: 9:41
